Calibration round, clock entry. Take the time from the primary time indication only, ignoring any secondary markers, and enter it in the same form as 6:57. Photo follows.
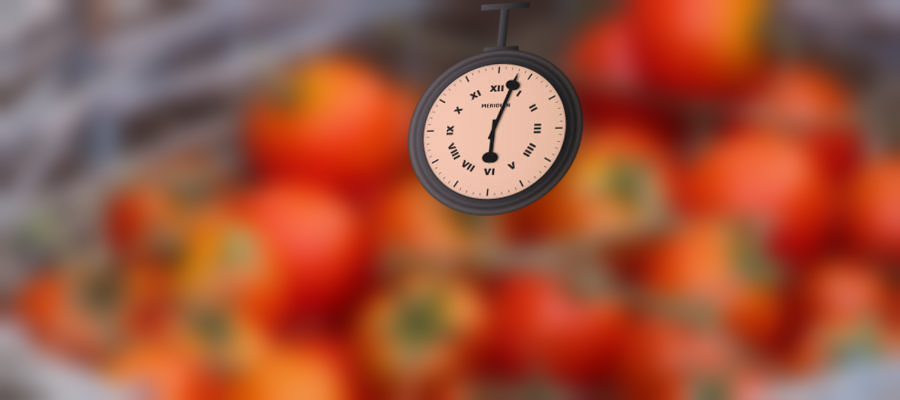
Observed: 6:03
